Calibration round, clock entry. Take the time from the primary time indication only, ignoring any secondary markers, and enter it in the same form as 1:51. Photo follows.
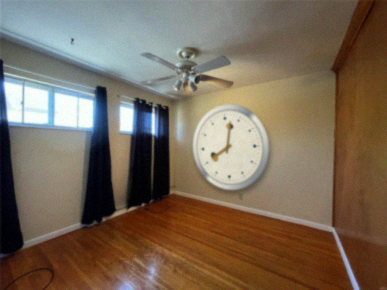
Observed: 8:02
